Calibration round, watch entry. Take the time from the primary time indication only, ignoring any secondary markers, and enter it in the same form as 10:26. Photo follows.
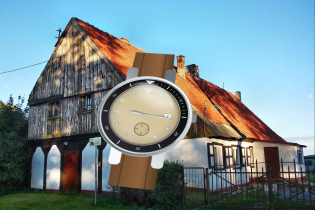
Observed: 9:16
